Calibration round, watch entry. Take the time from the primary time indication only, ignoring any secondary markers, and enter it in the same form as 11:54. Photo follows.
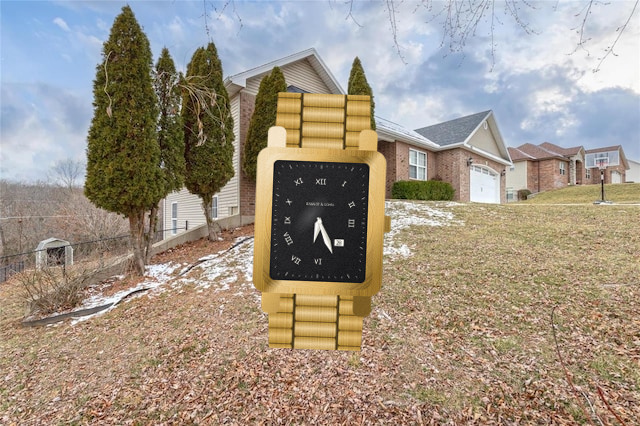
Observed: 6:26
